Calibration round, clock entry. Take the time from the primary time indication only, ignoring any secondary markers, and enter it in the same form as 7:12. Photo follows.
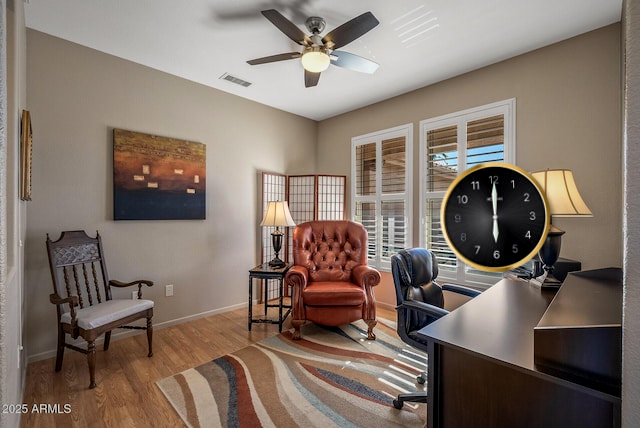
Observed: 6:00
